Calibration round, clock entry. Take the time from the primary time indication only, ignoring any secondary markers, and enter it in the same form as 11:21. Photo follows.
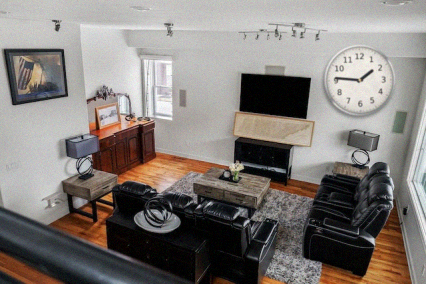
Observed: 1:46
